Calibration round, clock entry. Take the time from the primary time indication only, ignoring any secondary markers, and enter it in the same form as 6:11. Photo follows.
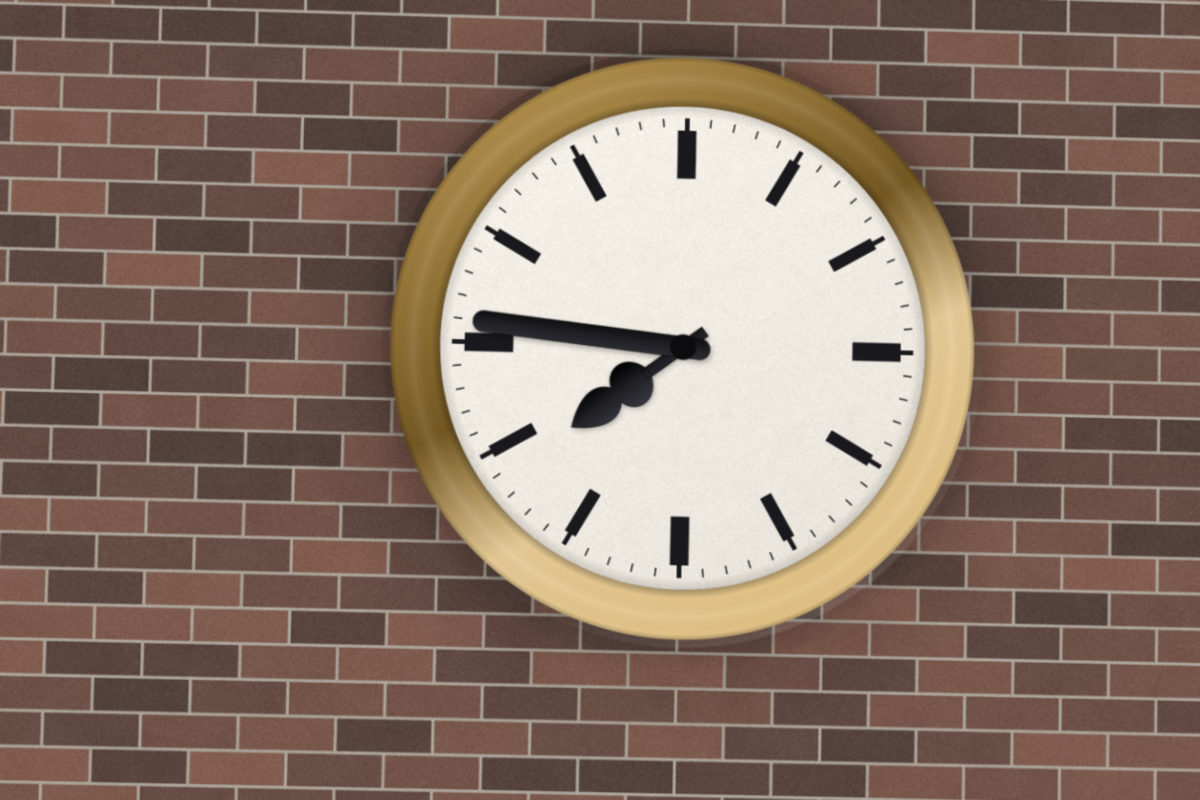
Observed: 7:46
